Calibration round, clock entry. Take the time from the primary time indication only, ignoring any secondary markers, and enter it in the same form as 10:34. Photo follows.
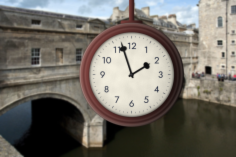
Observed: 1:57
